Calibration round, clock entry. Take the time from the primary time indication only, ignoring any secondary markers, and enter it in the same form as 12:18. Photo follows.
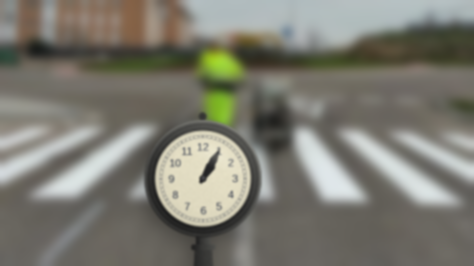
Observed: 1:05
